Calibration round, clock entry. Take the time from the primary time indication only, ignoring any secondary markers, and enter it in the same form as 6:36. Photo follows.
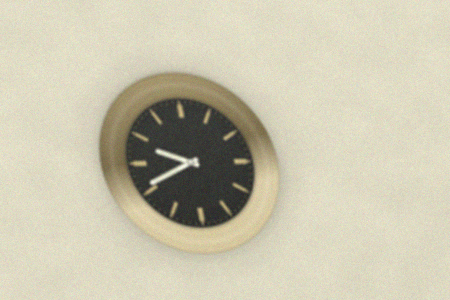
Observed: 9:41
